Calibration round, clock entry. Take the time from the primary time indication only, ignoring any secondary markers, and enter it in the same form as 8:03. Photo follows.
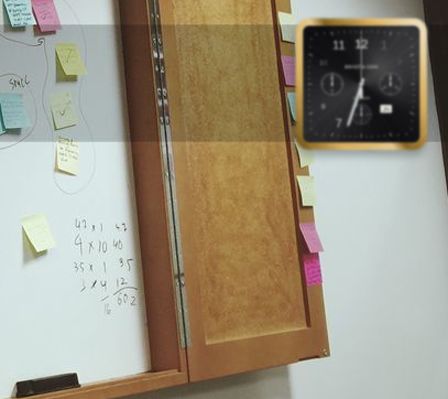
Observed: 6:33
